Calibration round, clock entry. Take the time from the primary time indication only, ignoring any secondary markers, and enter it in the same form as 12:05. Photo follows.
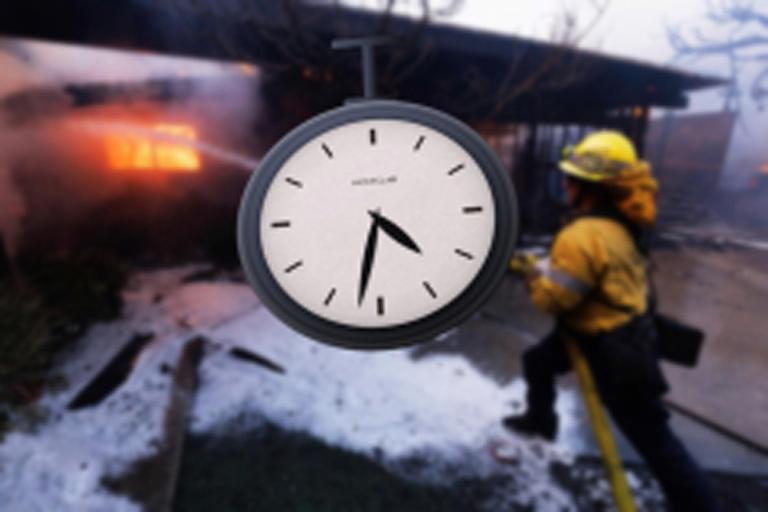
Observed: 4:32
